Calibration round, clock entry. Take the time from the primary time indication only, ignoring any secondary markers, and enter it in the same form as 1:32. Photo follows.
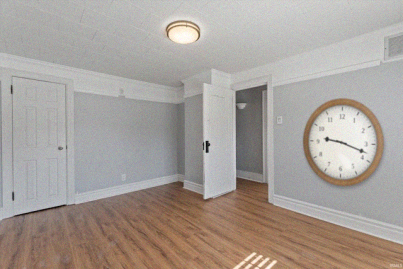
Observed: 9:18
